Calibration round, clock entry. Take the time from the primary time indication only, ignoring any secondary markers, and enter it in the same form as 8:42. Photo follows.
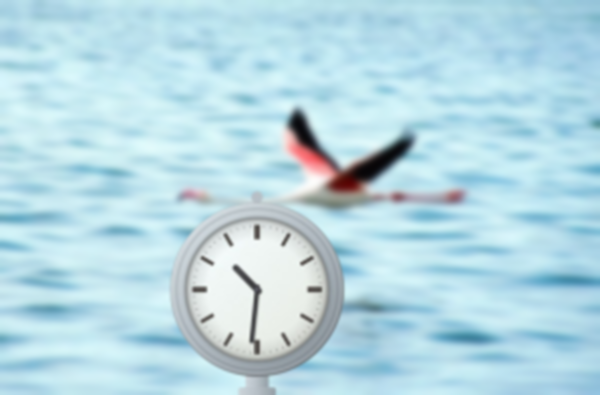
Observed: 10:31
